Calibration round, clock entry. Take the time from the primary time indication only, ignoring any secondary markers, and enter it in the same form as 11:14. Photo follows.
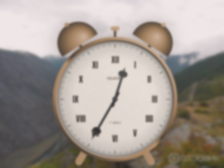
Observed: 12:35
